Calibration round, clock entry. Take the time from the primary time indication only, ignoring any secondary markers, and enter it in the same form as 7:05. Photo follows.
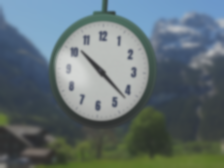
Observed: 10:22
